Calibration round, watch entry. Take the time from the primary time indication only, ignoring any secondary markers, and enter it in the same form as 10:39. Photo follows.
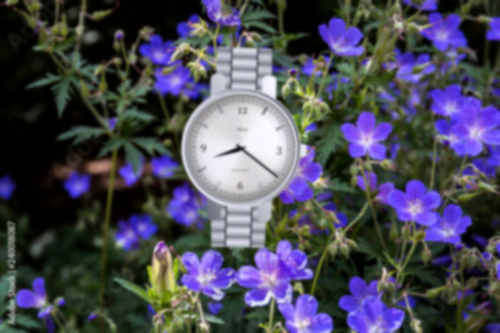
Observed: 8:21
